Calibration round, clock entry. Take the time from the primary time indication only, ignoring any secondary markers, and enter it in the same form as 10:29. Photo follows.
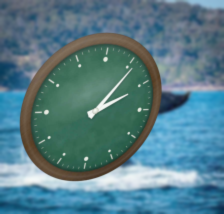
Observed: 2:06
